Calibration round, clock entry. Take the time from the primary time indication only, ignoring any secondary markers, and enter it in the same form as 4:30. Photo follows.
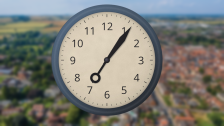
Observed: 7:06
